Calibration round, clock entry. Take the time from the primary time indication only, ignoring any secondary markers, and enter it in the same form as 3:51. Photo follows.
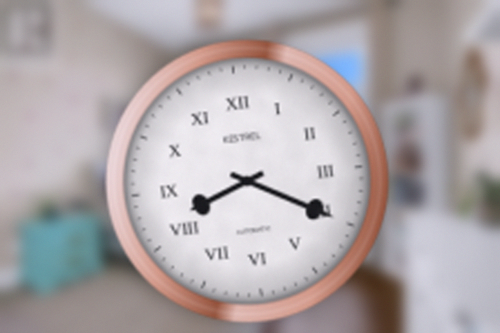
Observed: 8:20
